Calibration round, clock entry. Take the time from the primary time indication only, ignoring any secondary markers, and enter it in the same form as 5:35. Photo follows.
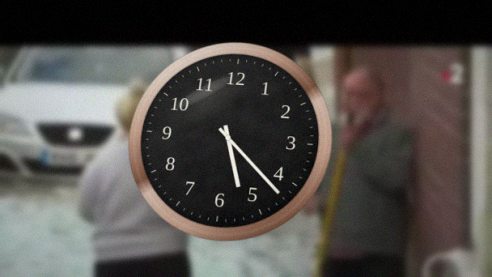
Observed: 5:22
